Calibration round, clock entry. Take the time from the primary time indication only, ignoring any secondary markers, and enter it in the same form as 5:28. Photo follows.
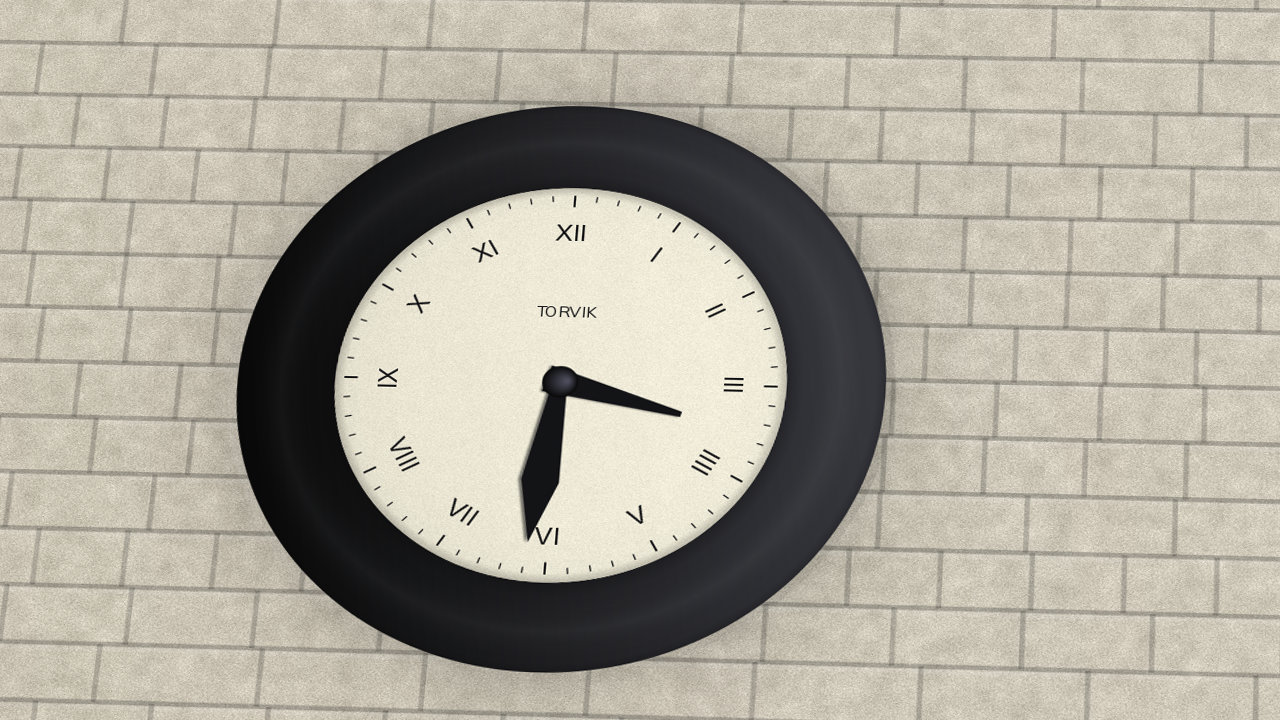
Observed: 3:31
